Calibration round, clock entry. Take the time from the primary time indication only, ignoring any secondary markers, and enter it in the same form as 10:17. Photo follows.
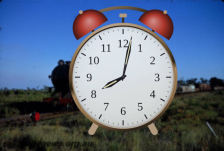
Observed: 8:02
